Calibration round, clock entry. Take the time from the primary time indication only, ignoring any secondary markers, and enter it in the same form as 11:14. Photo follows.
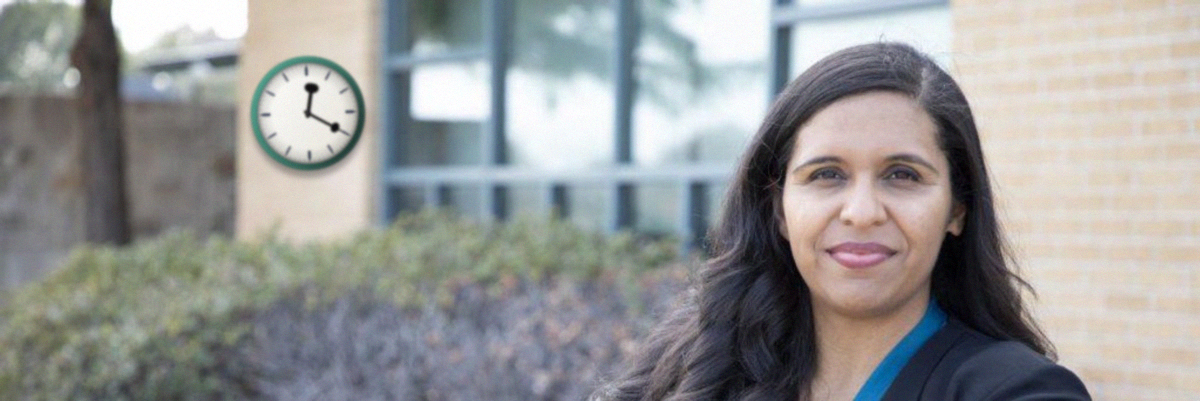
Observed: 12:20
